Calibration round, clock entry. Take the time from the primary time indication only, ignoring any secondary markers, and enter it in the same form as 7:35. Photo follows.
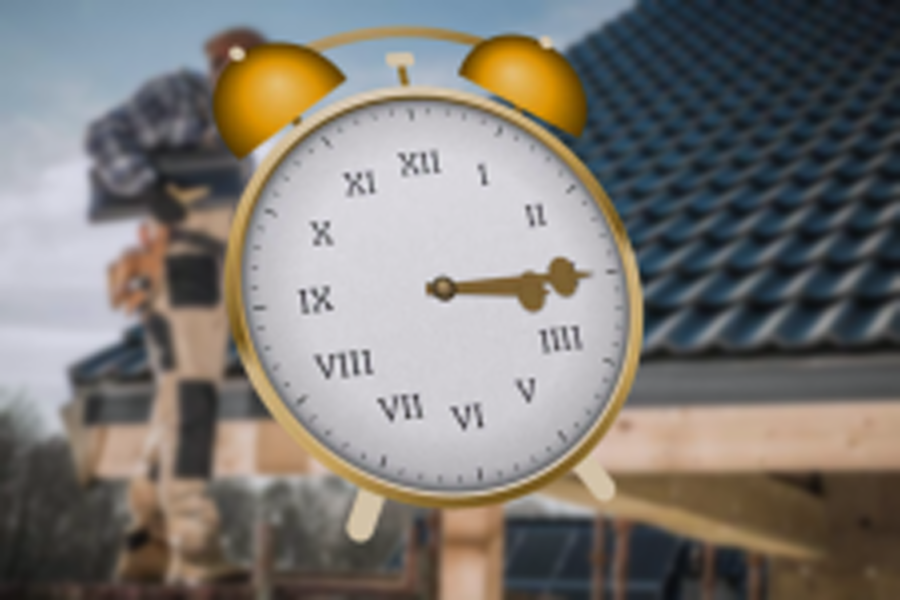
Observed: 3:15
